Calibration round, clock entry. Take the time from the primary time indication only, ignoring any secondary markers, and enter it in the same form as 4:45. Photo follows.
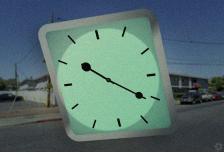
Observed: 10:21
